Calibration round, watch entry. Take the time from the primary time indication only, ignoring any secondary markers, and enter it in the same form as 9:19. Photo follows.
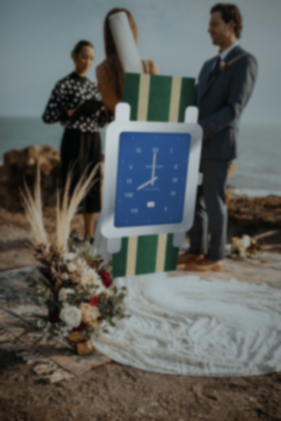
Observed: 8:00
